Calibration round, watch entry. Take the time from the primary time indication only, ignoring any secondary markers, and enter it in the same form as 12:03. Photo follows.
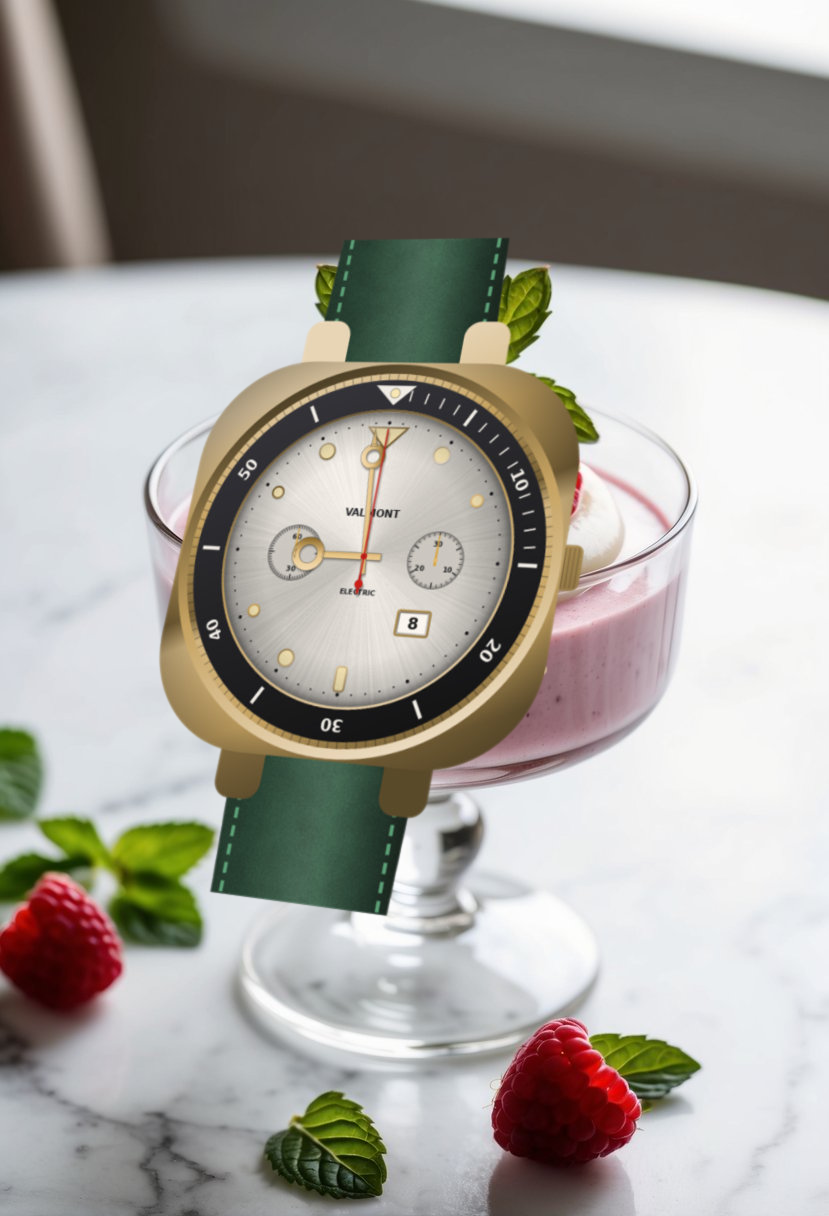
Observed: 8:59
